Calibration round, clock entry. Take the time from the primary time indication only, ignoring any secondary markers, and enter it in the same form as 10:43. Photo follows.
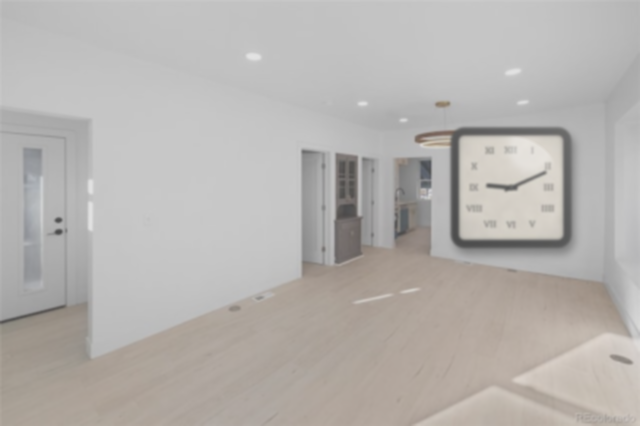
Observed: 9:11
